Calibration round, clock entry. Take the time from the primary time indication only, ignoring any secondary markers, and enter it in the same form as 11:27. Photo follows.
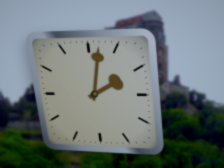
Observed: 2:02
